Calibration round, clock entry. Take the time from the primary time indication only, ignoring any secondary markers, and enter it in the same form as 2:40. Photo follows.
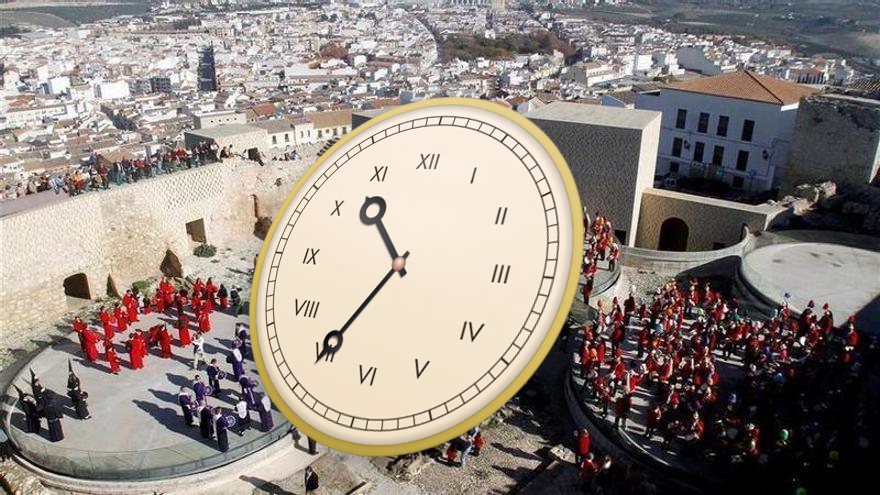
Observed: 10:35
